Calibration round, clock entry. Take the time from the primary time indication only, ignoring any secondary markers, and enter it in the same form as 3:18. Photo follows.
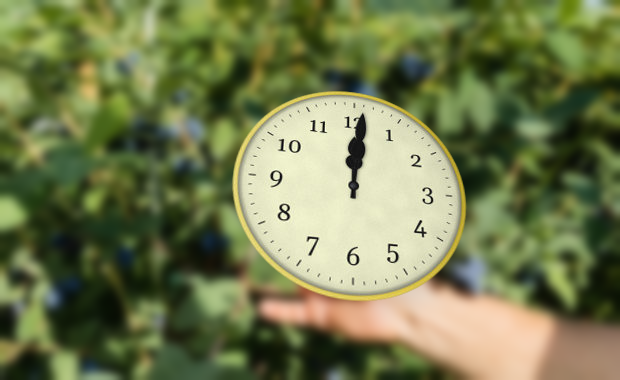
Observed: 12:01
